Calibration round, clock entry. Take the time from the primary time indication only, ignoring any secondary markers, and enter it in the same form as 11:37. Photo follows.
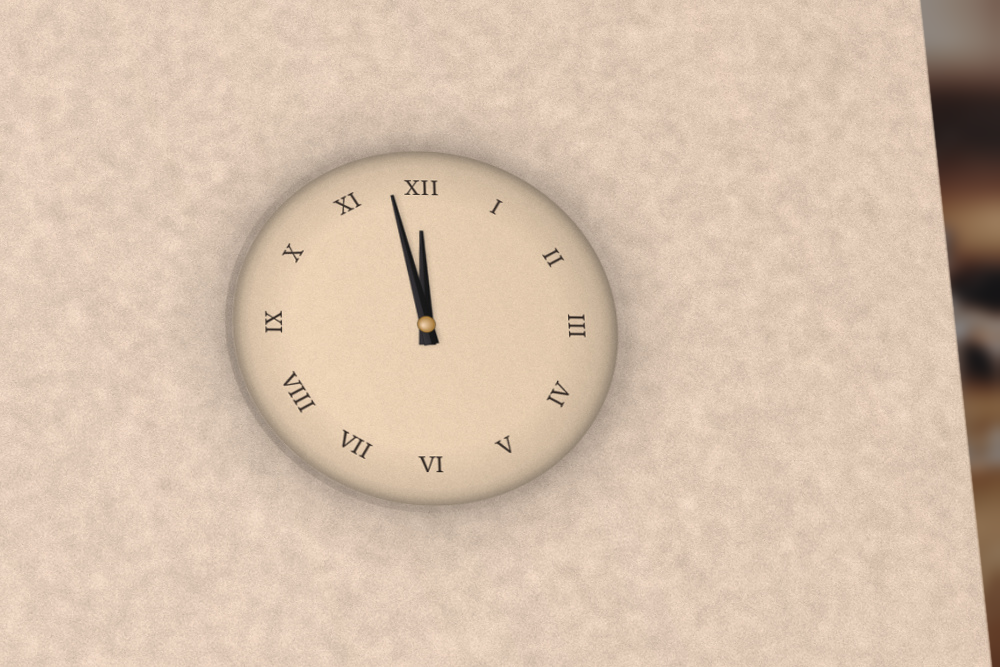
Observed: 11:58
